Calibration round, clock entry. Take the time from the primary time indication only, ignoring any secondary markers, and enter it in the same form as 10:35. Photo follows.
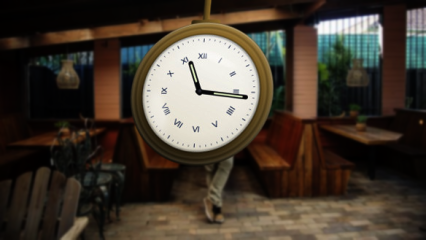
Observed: 11:16
